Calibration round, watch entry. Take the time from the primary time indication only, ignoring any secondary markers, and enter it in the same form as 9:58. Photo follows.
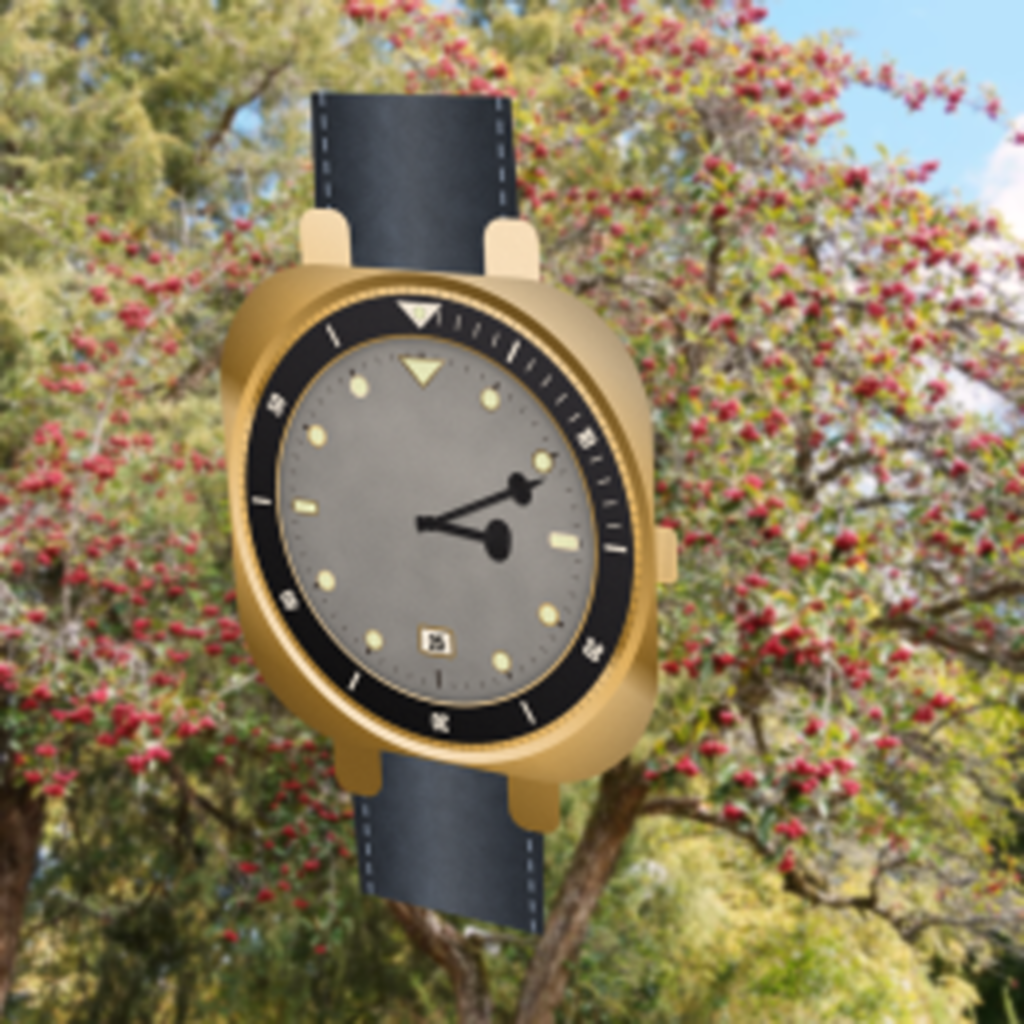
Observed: 3:11
